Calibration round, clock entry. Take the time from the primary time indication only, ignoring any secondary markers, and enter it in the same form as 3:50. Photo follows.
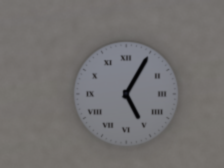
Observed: 5:05
